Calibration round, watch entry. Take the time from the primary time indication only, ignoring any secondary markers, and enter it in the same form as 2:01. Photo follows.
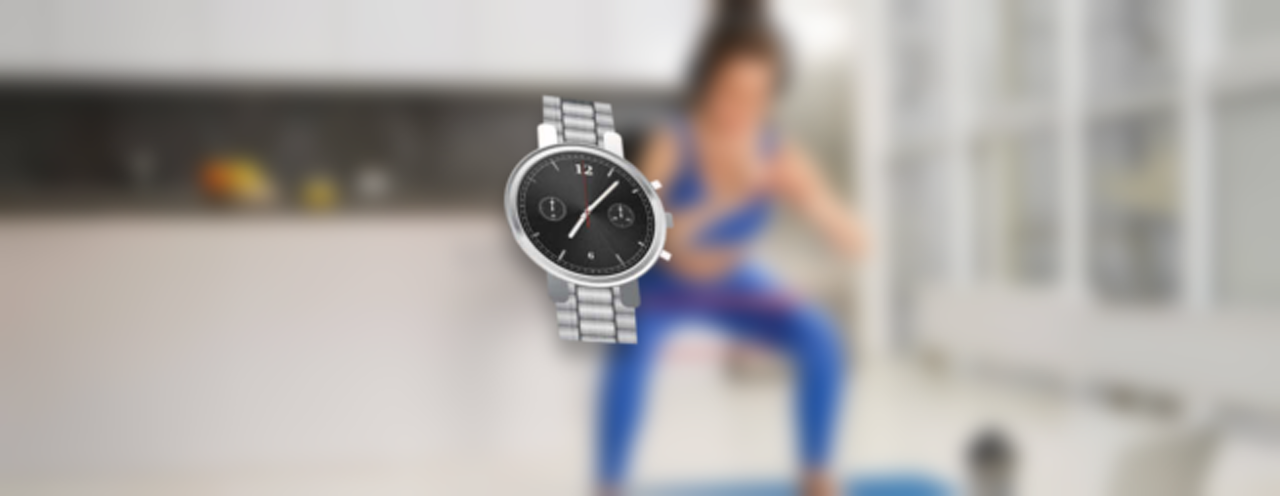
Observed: 7:07
